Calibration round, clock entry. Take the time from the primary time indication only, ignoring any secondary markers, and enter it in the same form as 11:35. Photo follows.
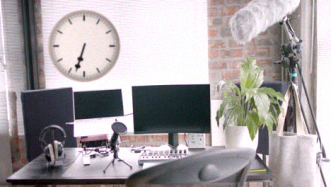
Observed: 6:33
